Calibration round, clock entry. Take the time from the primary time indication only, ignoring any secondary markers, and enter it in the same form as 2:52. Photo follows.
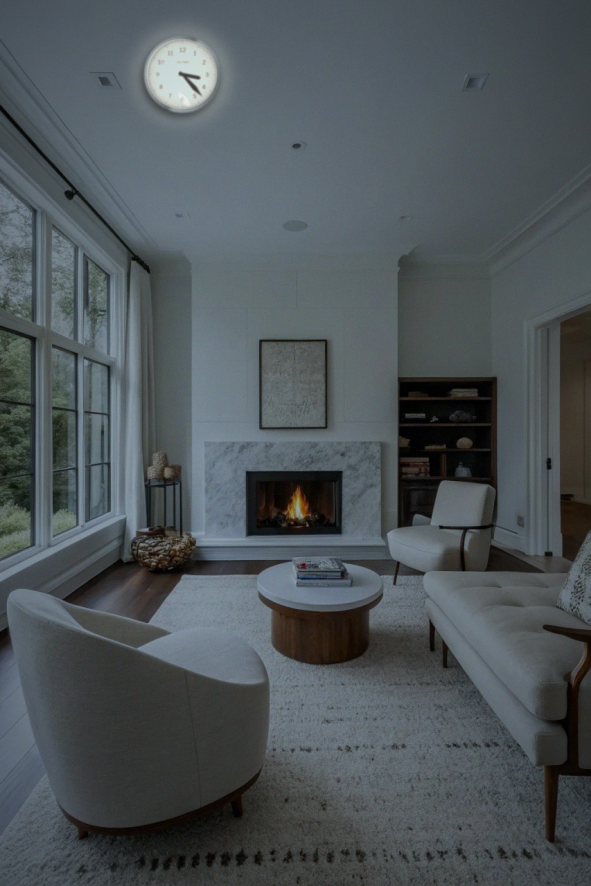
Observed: 3:23
